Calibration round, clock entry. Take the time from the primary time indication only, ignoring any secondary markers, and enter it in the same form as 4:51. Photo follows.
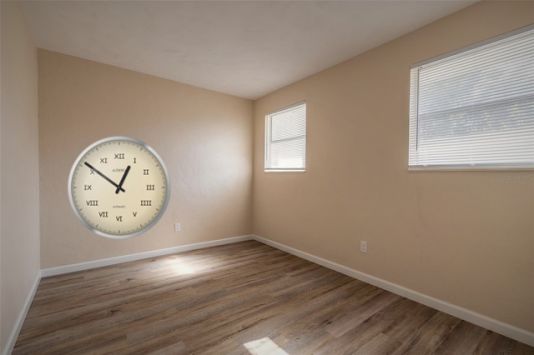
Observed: 12:51
